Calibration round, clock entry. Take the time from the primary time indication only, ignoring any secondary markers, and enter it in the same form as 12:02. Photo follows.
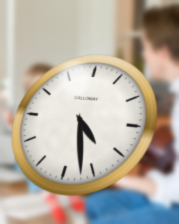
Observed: 4:27
